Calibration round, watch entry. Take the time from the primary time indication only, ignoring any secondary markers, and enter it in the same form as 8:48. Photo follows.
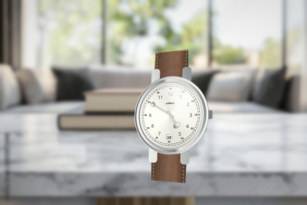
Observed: 4:50
